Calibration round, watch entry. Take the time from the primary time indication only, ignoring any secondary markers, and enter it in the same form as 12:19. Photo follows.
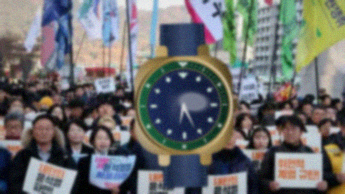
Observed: 6:26
